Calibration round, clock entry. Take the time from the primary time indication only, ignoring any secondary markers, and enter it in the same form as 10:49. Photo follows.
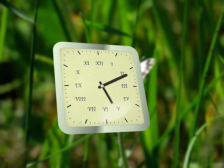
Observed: 5:11
